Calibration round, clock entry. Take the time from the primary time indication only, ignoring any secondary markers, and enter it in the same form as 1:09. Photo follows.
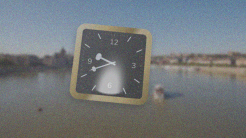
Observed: 9:41
